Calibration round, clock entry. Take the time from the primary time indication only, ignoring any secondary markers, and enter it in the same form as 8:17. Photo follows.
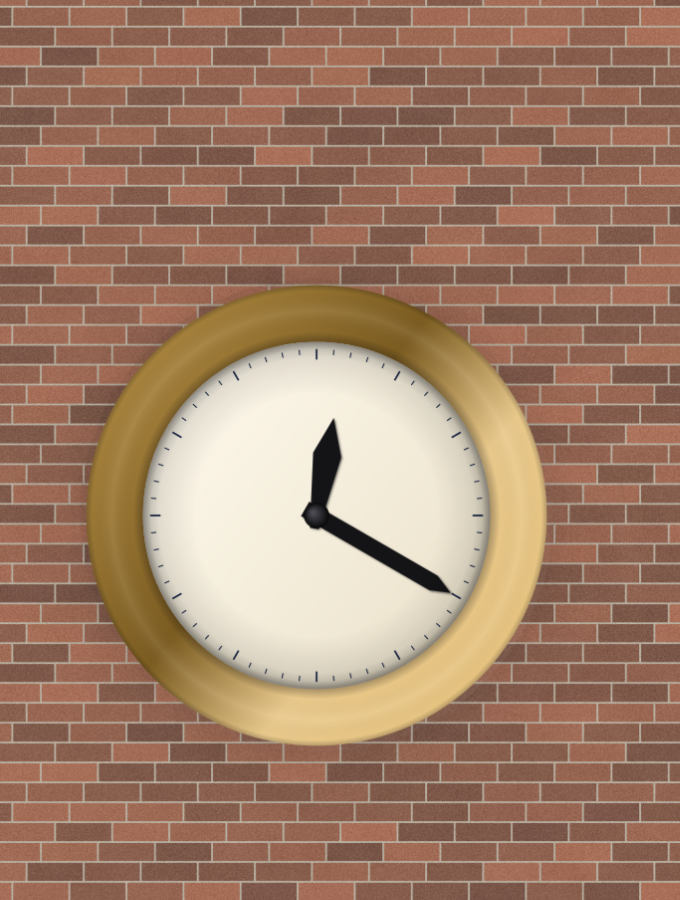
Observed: 12:20
